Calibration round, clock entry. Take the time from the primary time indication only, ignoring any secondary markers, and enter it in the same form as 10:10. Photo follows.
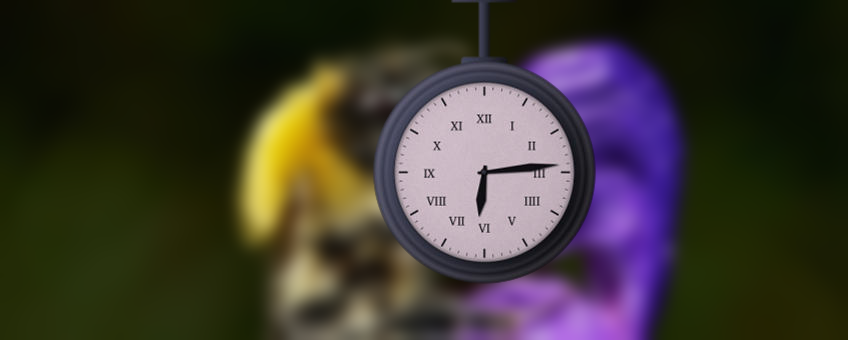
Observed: 6:14
